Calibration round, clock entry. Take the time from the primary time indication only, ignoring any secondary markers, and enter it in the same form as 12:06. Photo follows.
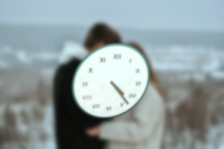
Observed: 4:23
